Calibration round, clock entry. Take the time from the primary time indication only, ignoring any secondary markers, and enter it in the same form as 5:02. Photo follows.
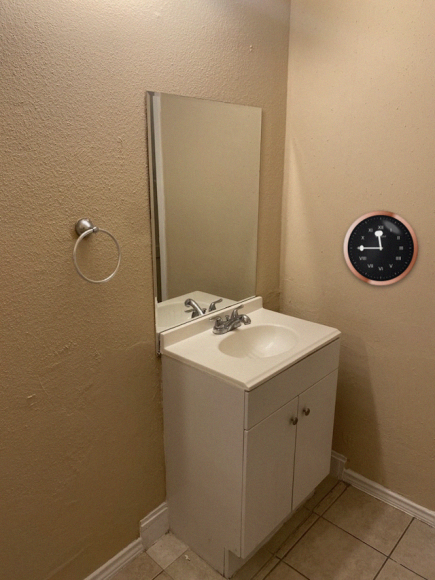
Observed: 11:45
